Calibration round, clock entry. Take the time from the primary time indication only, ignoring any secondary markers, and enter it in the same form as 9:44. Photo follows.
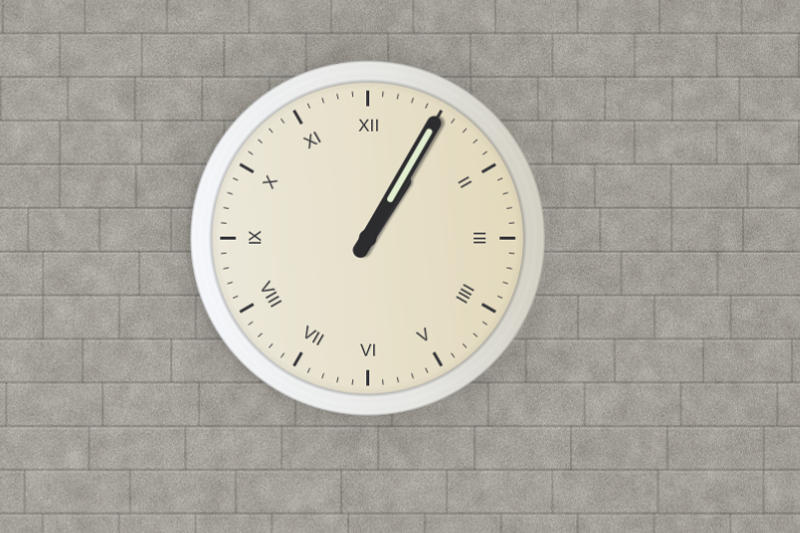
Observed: 1:05
